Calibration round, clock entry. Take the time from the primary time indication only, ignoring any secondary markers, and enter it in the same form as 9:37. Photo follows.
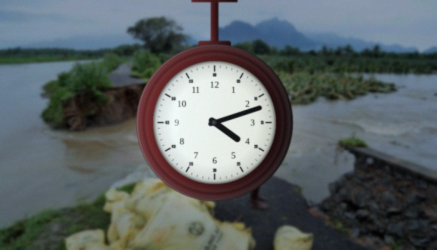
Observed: 4:12
